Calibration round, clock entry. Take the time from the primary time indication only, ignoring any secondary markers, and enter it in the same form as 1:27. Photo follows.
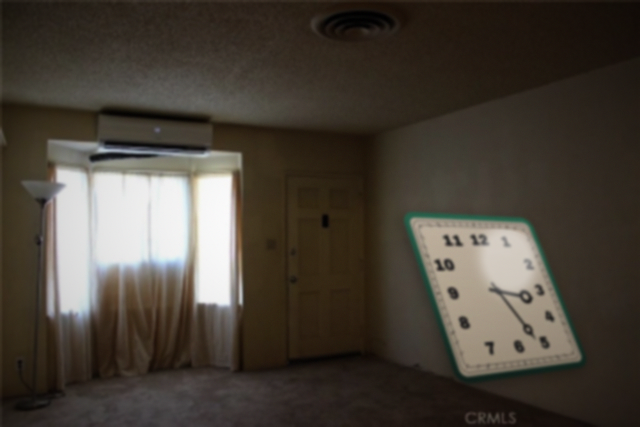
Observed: 3:26
